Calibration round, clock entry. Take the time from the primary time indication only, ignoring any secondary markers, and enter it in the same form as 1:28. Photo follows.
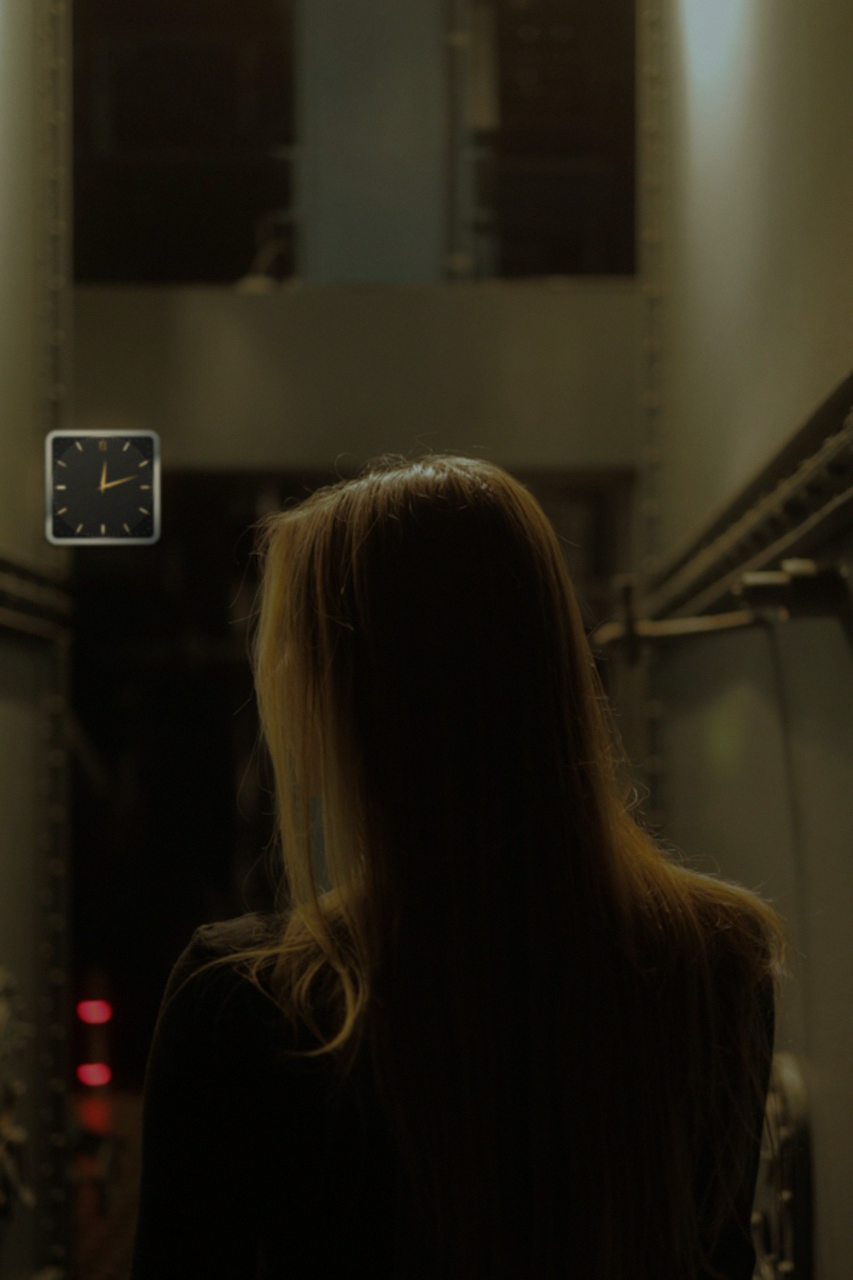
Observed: 12:12
